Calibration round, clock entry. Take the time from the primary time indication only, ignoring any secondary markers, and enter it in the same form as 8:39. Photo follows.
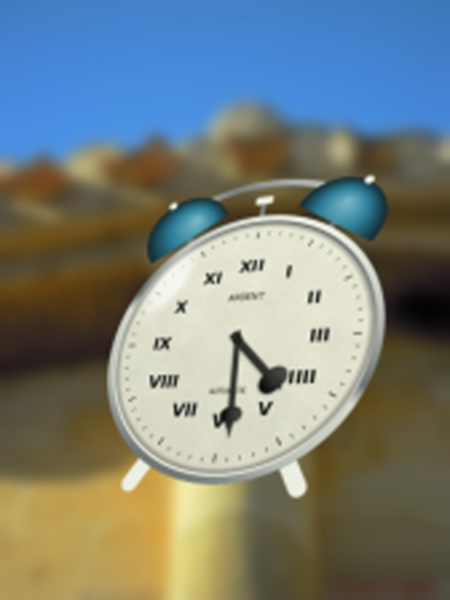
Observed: 4:29
